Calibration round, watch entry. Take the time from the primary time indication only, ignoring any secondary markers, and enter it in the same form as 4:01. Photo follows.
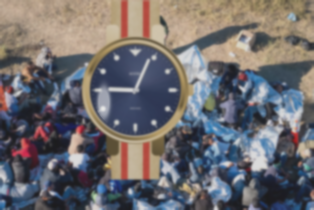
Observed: 9:04
